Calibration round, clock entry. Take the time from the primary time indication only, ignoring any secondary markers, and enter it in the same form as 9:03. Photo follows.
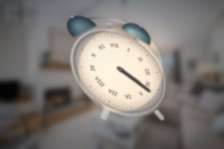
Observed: 4:22
